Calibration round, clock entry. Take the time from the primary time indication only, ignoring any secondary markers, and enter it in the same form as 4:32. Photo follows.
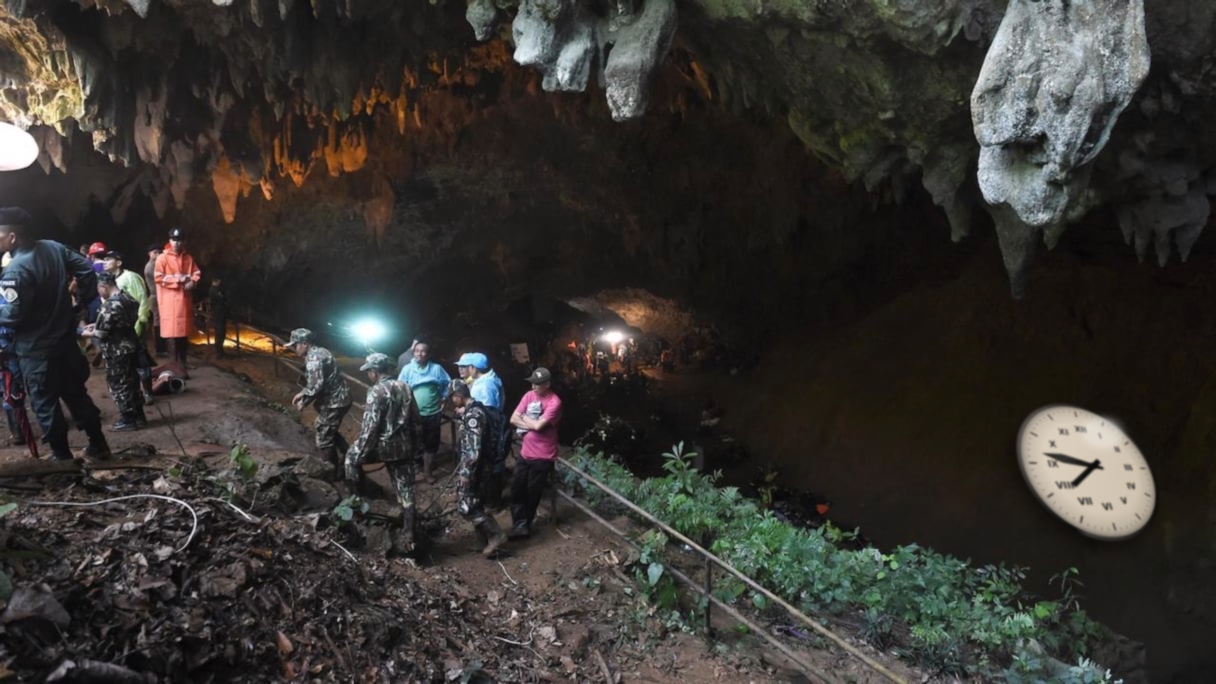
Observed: 7:47
